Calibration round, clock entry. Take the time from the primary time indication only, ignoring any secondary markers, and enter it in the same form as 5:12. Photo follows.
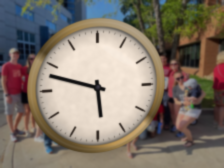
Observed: 5:48
